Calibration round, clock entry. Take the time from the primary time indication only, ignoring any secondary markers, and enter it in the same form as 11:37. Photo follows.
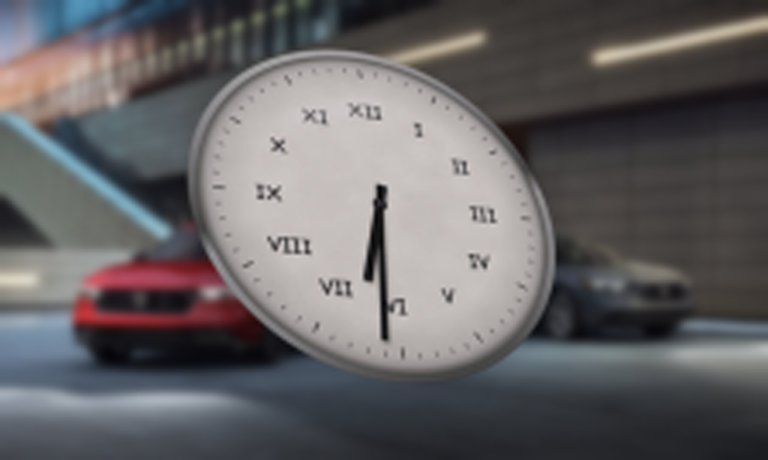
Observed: 6:31
